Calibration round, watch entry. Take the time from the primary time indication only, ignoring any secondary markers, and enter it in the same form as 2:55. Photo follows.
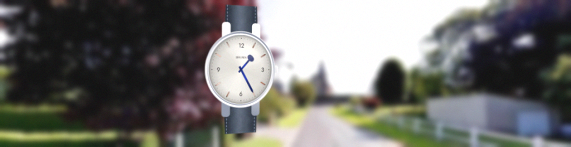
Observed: 1:25
